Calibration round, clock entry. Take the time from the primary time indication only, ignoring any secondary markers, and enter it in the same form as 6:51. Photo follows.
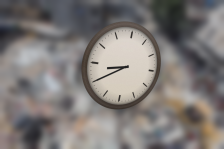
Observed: 8:40
